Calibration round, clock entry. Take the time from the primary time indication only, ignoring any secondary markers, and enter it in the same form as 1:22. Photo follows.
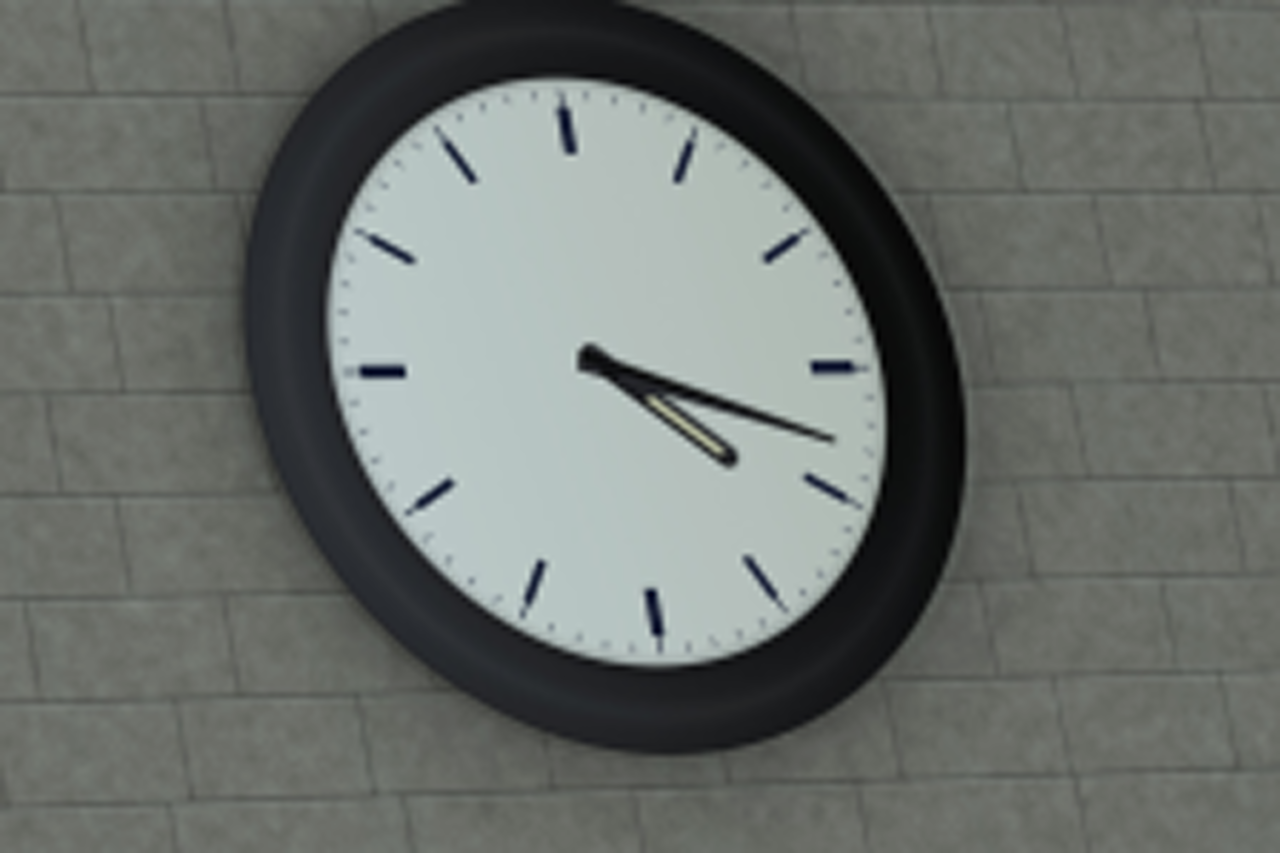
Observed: 4:18
